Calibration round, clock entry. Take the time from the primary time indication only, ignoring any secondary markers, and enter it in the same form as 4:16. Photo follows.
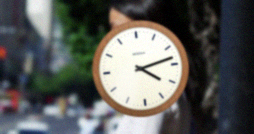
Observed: 4:13
